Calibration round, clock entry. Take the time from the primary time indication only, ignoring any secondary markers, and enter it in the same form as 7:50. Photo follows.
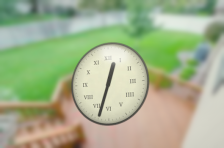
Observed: 12:33
